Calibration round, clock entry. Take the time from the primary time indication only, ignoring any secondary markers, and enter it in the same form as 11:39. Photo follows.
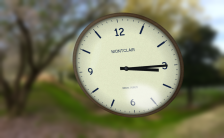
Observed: 3:15
